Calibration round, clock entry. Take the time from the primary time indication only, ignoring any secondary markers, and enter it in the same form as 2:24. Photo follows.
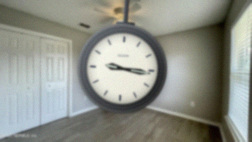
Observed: 9:16
